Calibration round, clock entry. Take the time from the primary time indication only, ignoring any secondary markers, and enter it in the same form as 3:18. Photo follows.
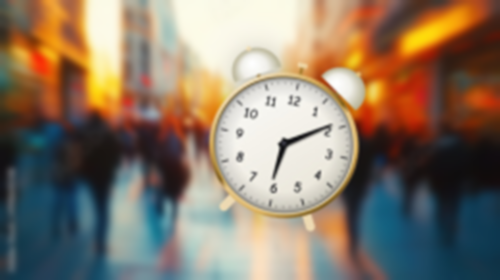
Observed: 6:09
